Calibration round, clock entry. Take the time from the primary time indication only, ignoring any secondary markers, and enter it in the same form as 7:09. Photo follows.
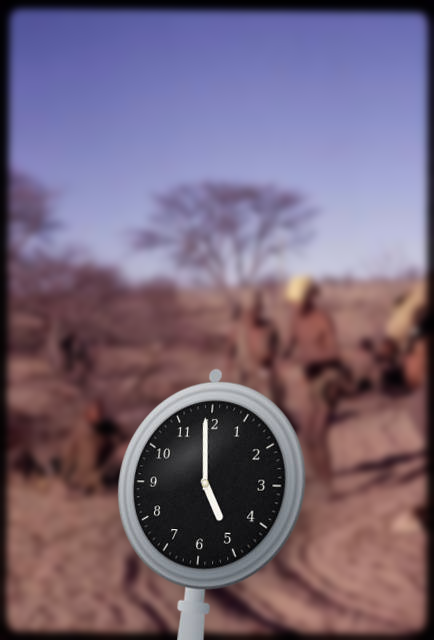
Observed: 4:59
